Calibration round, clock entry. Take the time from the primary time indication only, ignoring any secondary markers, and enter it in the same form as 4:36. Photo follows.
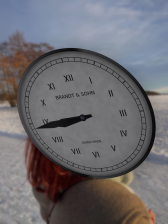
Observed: 8:44
